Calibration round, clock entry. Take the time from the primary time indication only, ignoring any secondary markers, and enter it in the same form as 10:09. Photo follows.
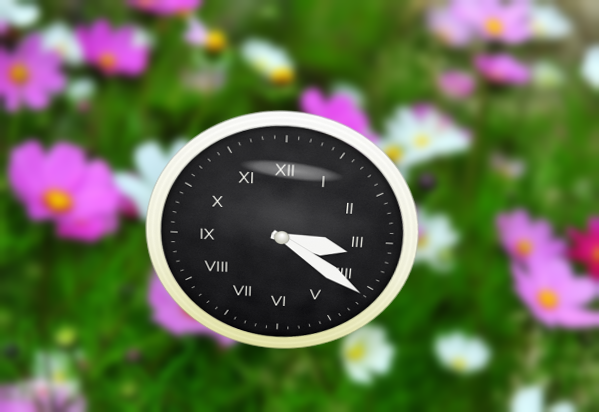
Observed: 3:21
